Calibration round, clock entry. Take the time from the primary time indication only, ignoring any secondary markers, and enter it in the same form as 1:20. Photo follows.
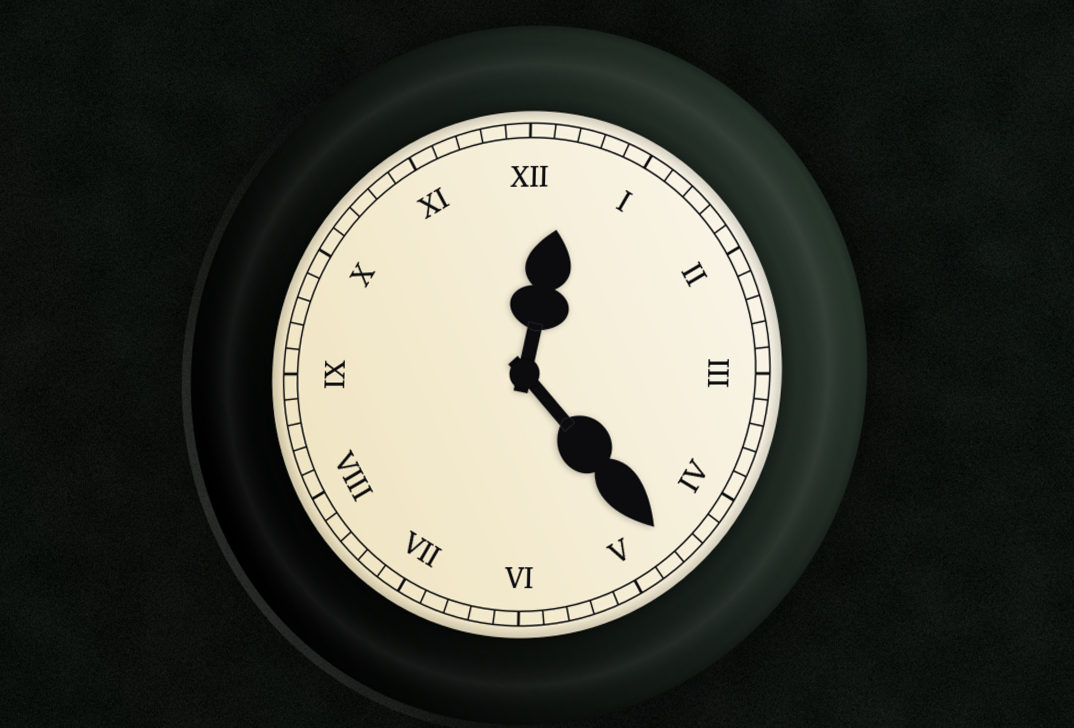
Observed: 12:23
